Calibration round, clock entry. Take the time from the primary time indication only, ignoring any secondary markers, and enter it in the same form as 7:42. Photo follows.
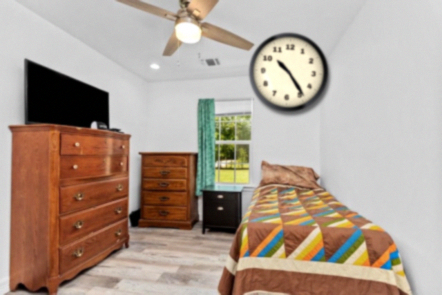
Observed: 10:24
